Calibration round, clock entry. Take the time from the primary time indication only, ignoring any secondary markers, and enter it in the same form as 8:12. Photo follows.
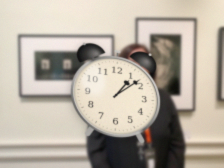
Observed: 1:08
